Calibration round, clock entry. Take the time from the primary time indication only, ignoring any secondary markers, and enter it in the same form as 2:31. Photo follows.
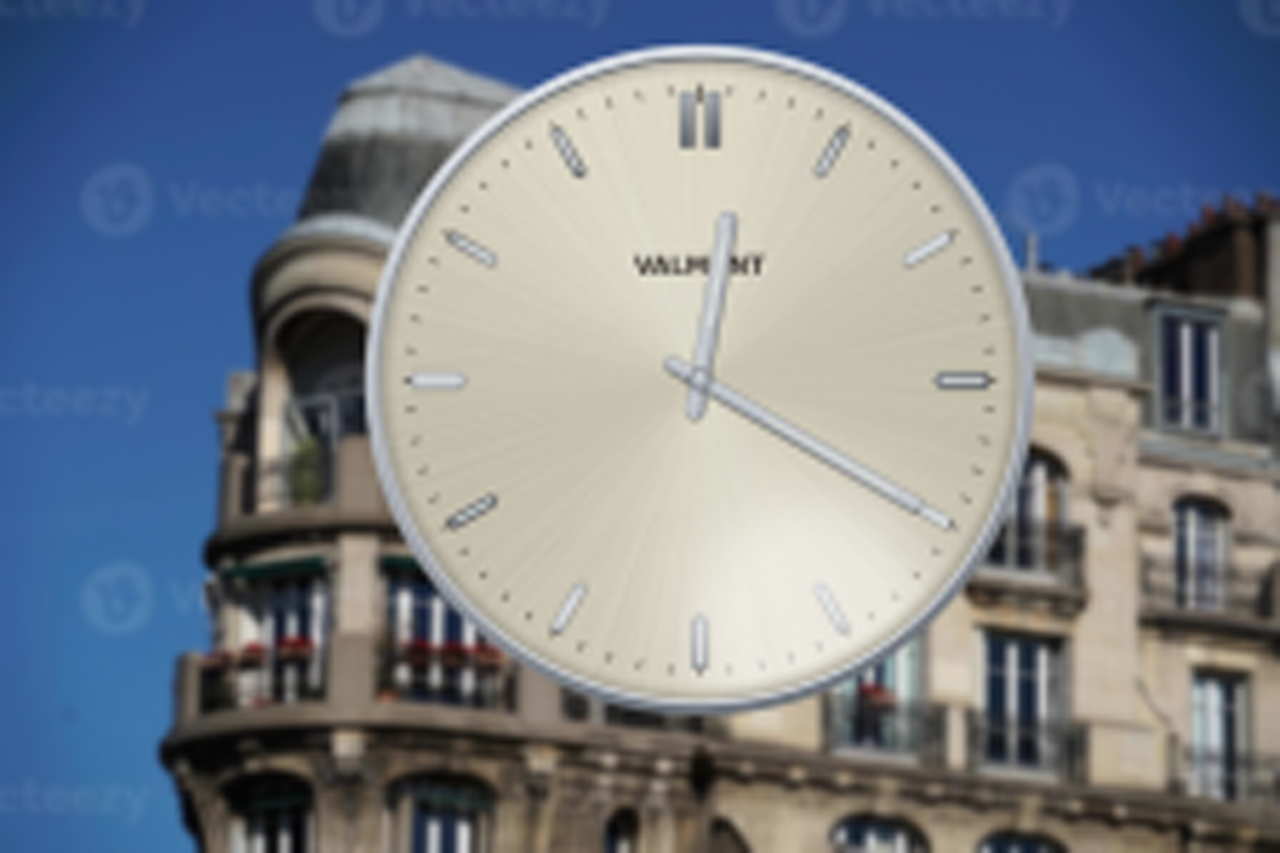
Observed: 12:20
